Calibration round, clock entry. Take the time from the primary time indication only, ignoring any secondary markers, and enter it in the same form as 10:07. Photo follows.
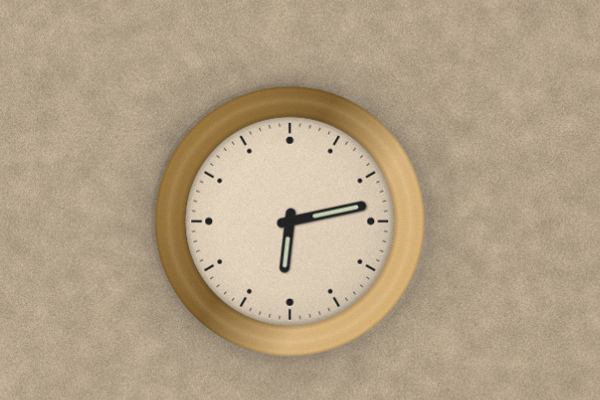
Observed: 6:13
